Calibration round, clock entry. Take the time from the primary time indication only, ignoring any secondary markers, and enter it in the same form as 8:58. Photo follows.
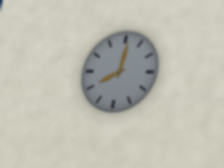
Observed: 8:01
